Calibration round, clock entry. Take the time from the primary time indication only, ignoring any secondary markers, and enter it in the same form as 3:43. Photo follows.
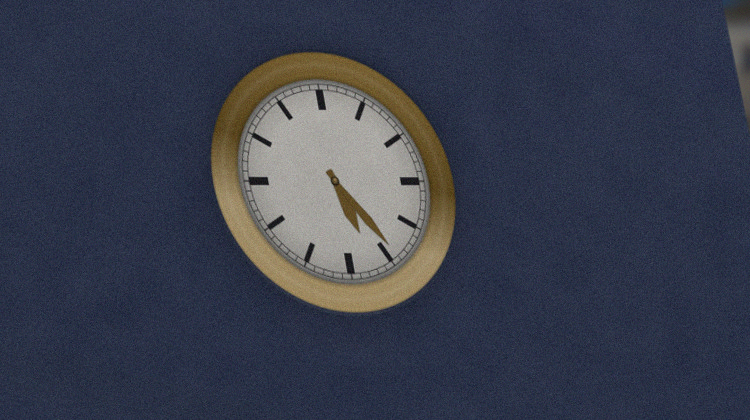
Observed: 5:24
